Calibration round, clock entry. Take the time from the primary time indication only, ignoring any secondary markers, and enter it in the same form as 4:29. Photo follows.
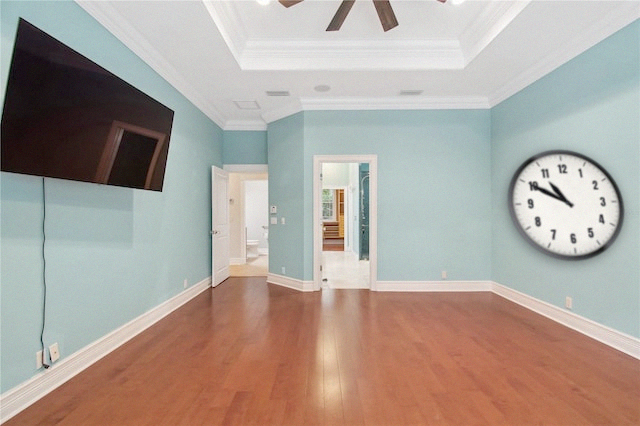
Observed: 10:50
